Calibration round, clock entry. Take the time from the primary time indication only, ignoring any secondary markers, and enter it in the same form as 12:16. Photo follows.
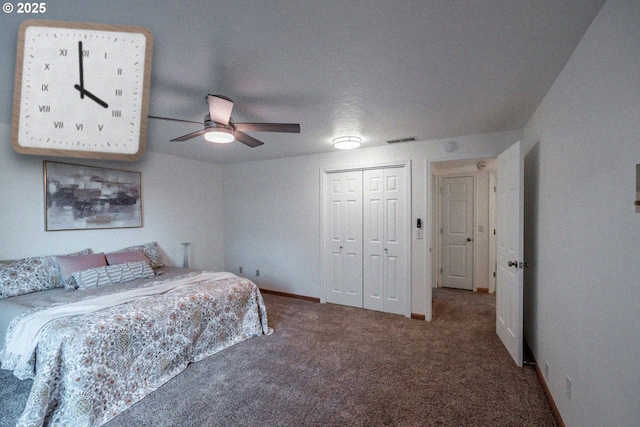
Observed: 3:59
